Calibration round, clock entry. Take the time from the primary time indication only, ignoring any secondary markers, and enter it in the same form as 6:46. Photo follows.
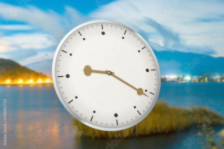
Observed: 9:21
